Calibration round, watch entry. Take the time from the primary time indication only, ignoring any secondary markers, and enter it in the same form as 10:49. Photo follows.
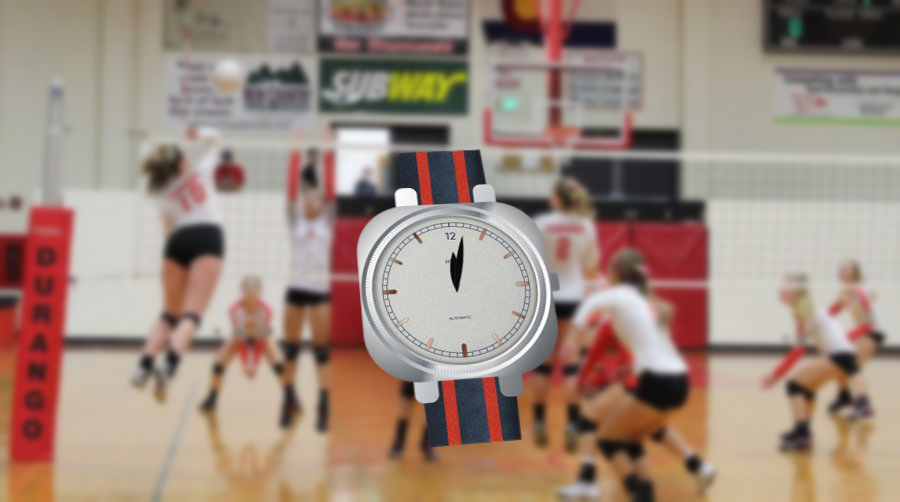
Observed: 12:02
